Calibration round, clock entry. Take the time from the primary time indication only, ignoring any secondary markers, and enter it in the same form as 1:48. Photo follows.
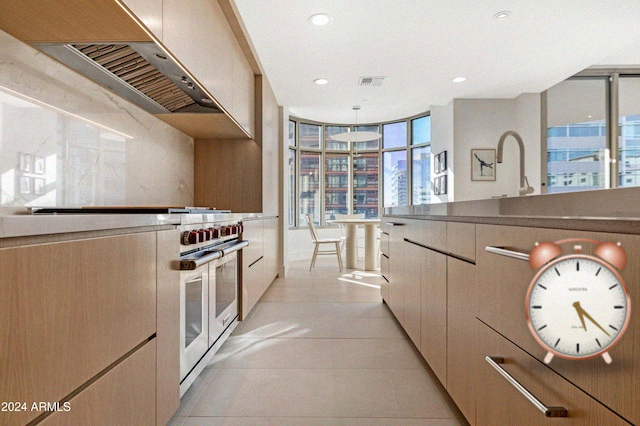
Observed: 5:22
